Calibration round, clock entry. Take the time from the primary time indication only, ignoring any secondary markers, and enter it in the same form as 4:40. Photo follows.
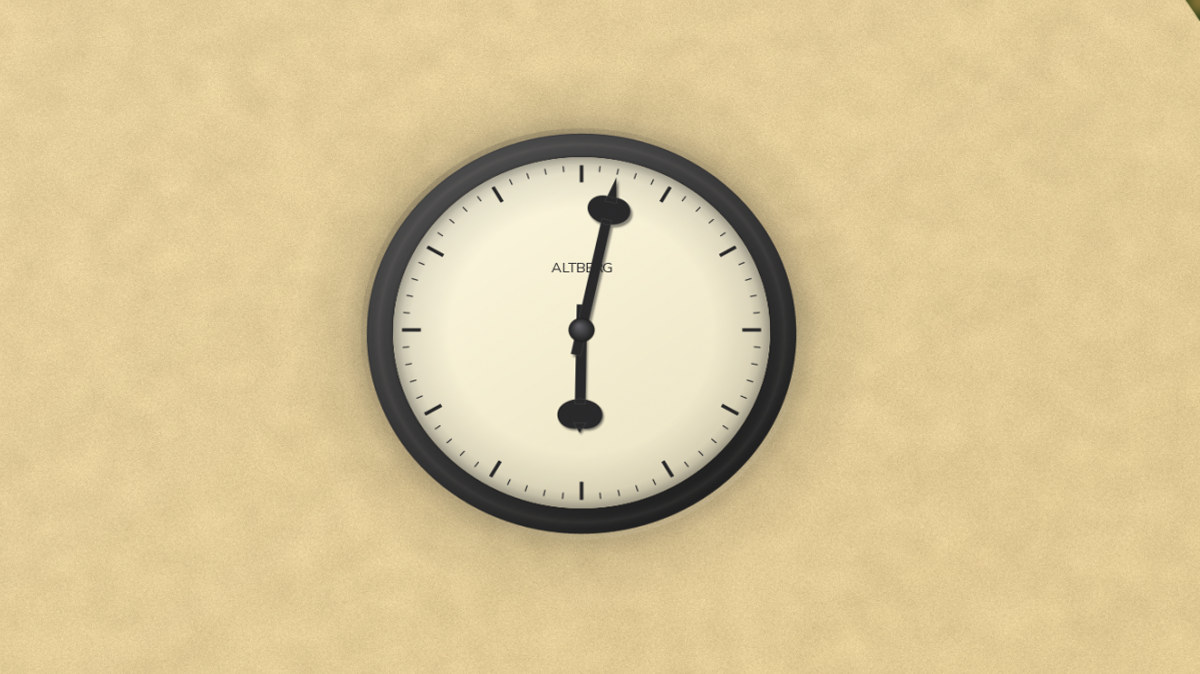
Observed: 6:02
